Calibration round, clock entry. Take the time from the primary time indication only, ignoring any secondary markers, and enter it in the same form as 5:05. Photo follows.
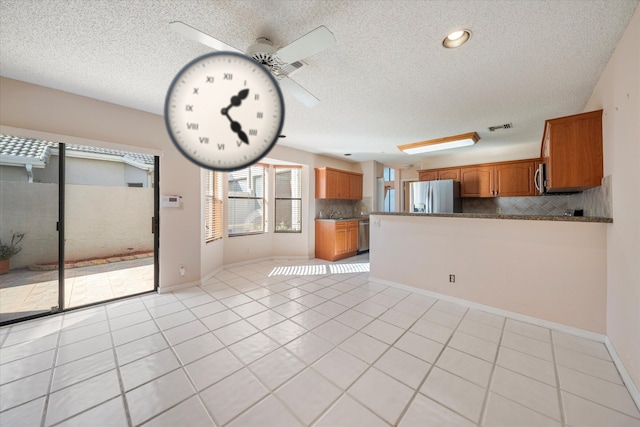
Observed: 1:23
